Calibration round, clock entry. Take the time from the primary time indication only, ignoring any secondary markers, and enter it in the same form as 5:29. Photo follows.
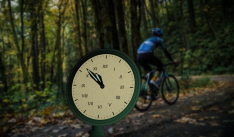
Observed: 10:52
